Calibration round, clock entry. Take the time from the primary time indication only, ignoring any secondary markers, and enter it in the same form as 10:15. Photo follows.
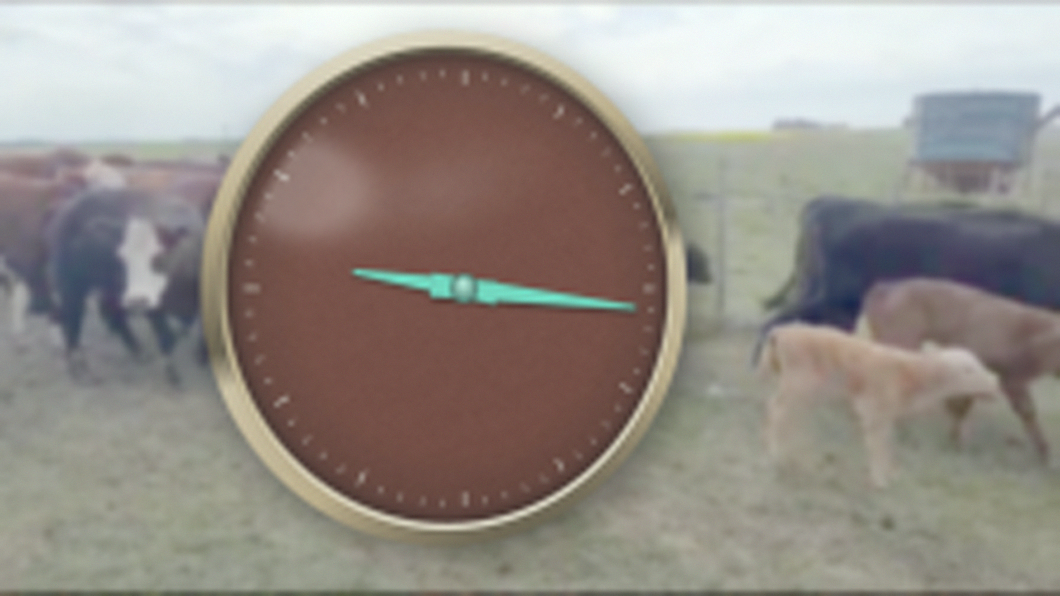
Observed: 9:16
